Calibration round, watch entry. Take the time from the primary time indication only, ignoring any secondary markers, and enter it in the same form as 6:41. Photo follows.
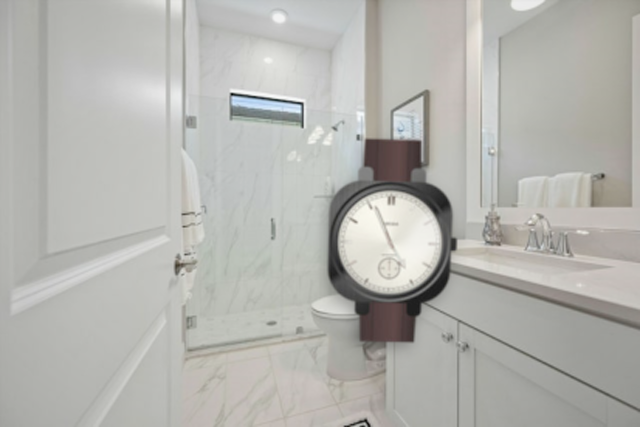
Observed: 4:56
